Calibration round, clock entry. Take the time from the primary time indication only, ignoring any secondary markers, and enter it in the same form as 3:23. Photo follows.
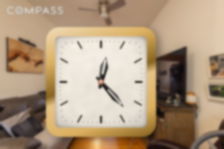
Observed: 12:23
